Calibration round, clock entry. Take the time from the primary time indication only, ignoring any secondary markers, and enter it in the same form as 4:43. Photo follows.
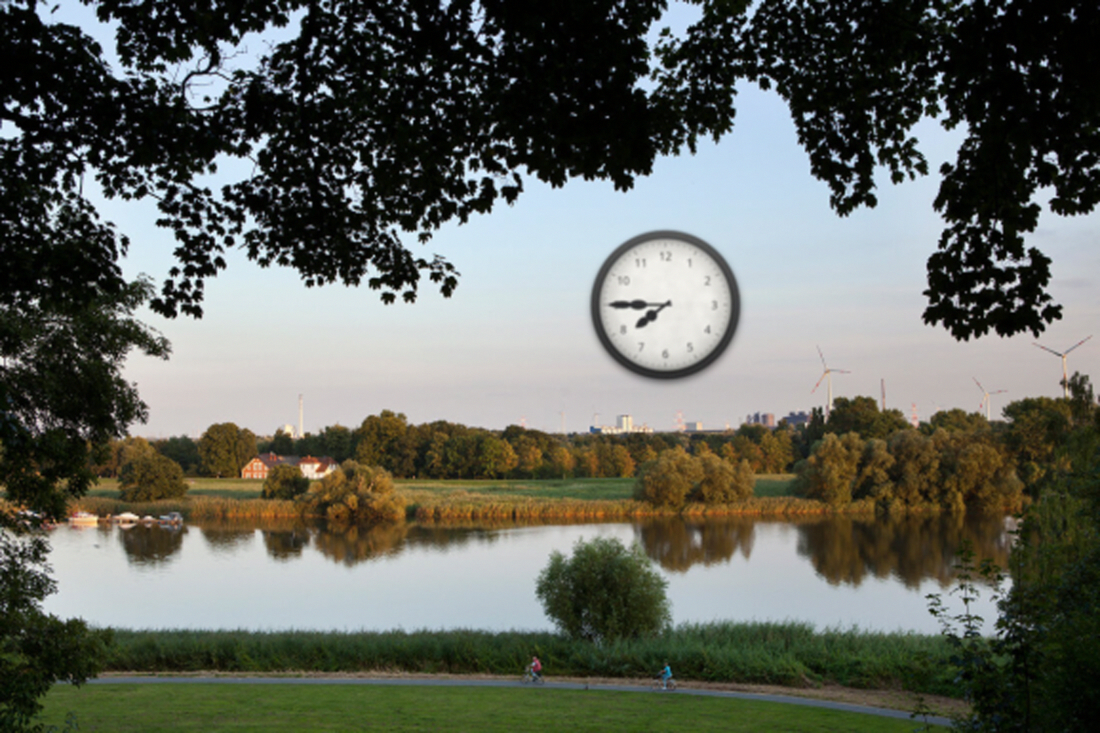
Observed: 7:45
